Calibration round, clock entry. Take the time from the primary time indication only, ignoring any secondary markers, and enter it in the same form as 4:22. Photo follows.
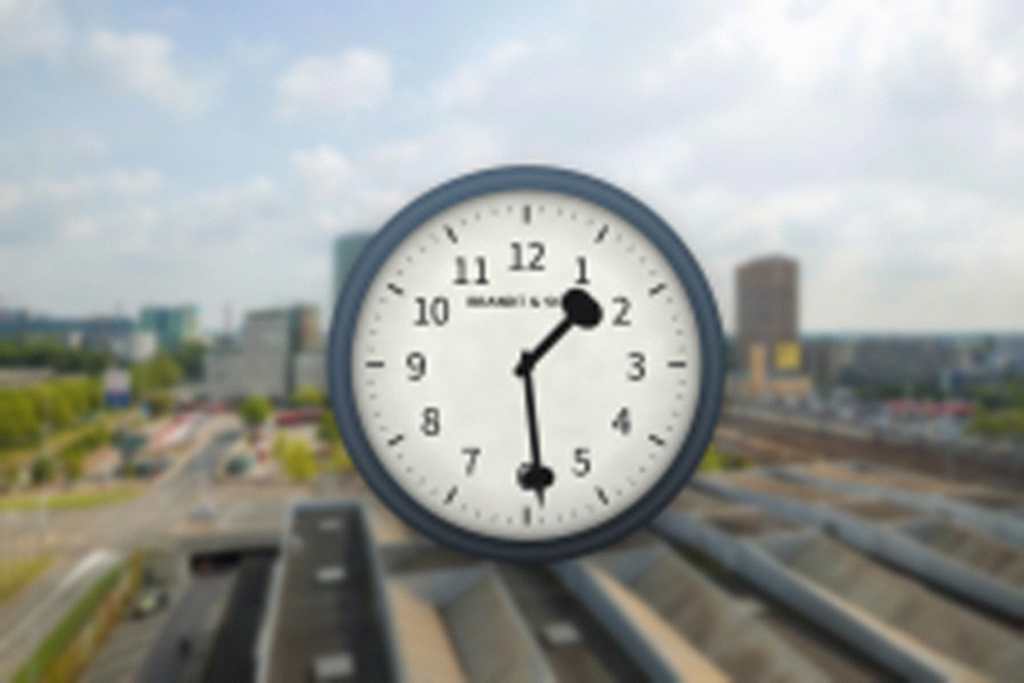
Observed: 1:29
